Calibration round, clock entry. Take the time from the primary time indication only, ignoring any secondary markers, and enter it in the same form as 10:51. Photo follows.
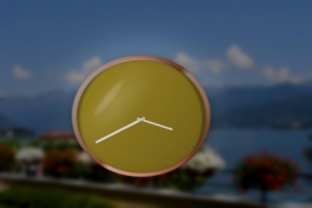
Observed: 3:40
